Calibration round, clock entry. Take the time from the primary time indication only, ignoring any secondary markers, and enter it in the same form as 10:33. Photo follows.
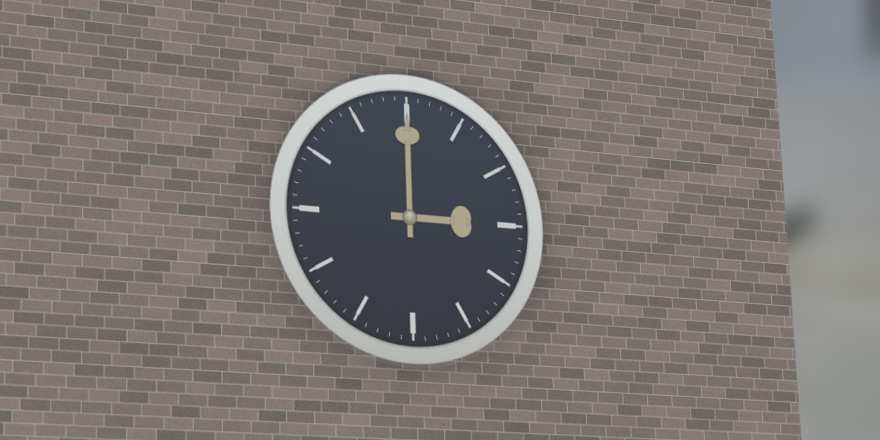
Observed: 3:00
